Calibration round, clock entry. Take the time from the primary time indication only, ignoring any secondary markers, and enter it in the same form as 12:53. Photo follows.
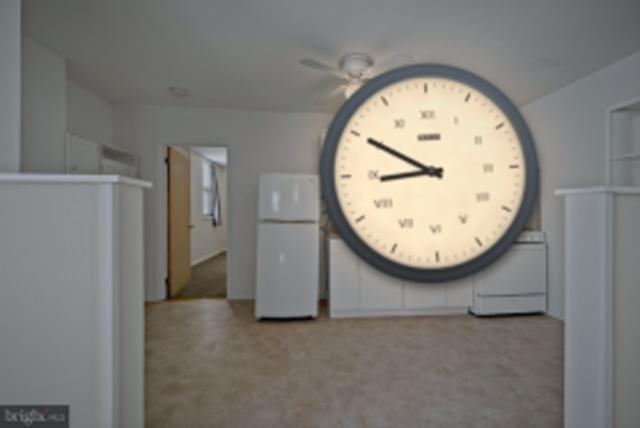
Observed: 8:50
